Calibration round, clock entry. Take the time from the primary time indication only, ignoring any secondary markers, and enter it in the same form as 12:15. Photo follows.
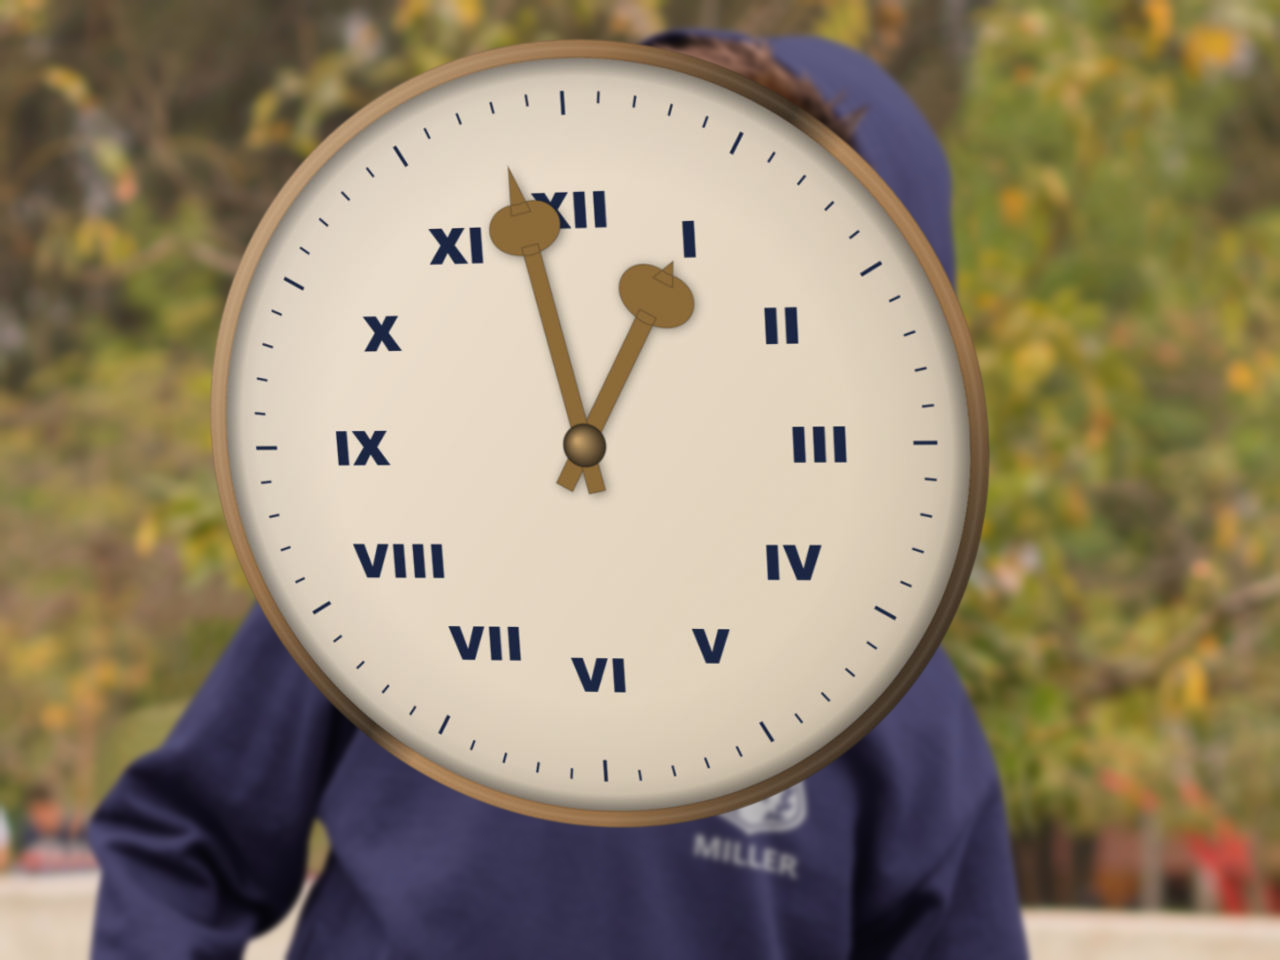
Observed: 12:58
